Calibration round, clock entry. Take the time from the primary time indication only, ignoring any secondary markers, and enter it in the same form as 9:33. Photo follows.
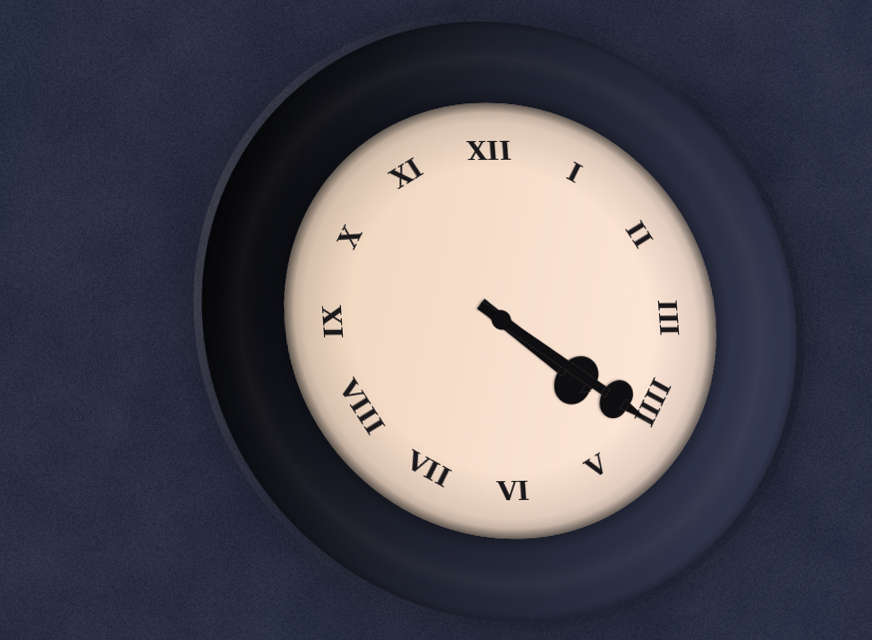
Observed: 4:21
